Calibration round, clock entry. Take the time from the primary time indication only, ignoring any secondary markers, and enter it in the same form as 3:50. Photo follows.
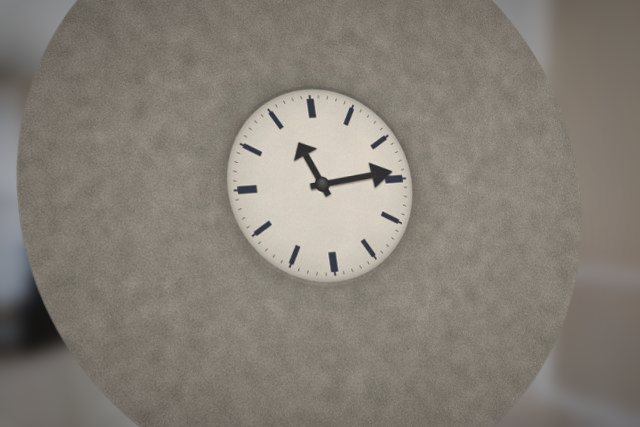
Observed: 11:14
